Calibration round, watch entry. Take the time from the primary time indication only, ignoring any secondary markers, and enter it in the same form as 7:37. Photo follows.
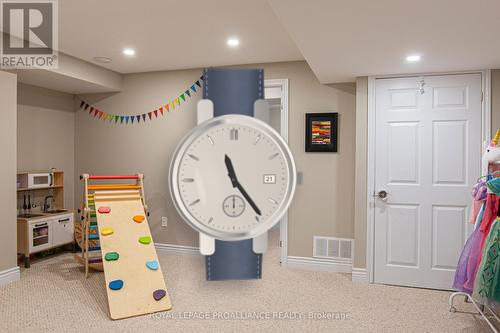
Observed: 11:24
